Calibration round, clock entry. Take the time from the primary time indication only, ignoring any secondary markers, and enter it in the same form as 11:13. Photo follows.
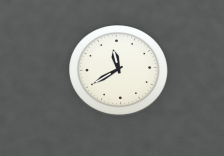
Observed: 11:40
